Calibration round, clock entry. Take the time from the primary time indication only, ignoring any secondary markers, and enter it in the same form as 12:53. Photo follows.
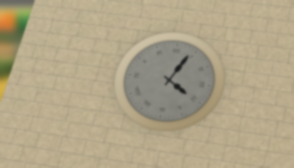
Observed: 4:04
